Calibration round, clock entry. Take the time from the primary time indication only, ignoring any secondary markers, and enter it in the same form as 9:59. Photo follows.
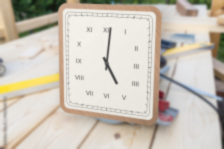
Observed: 5:01
